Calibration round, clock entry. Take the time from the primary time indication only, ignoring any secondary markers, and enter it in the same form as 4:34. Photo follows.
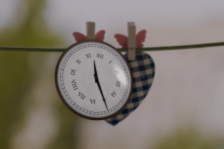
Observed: 11:25
